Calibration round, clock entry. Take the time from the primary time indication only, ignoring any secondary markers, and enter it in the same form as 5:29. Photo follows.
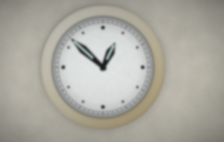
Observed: 12:52
